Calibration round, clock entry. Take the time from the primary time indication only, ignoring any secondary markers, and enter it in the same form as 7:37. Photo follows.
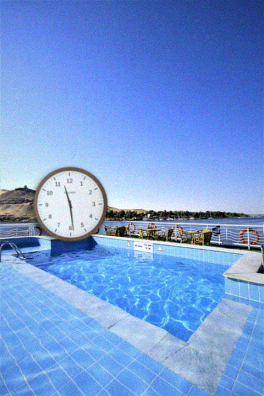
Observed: 11:29
